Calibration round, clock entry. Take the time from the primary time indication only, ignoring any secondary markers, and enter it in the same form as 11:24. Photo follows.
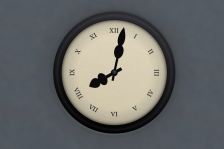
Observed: 8:02
